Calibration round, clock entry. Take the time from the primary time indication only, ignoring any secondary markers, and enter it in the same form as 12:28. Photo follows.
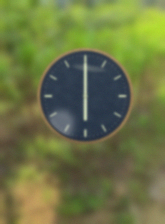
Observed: 6:00
